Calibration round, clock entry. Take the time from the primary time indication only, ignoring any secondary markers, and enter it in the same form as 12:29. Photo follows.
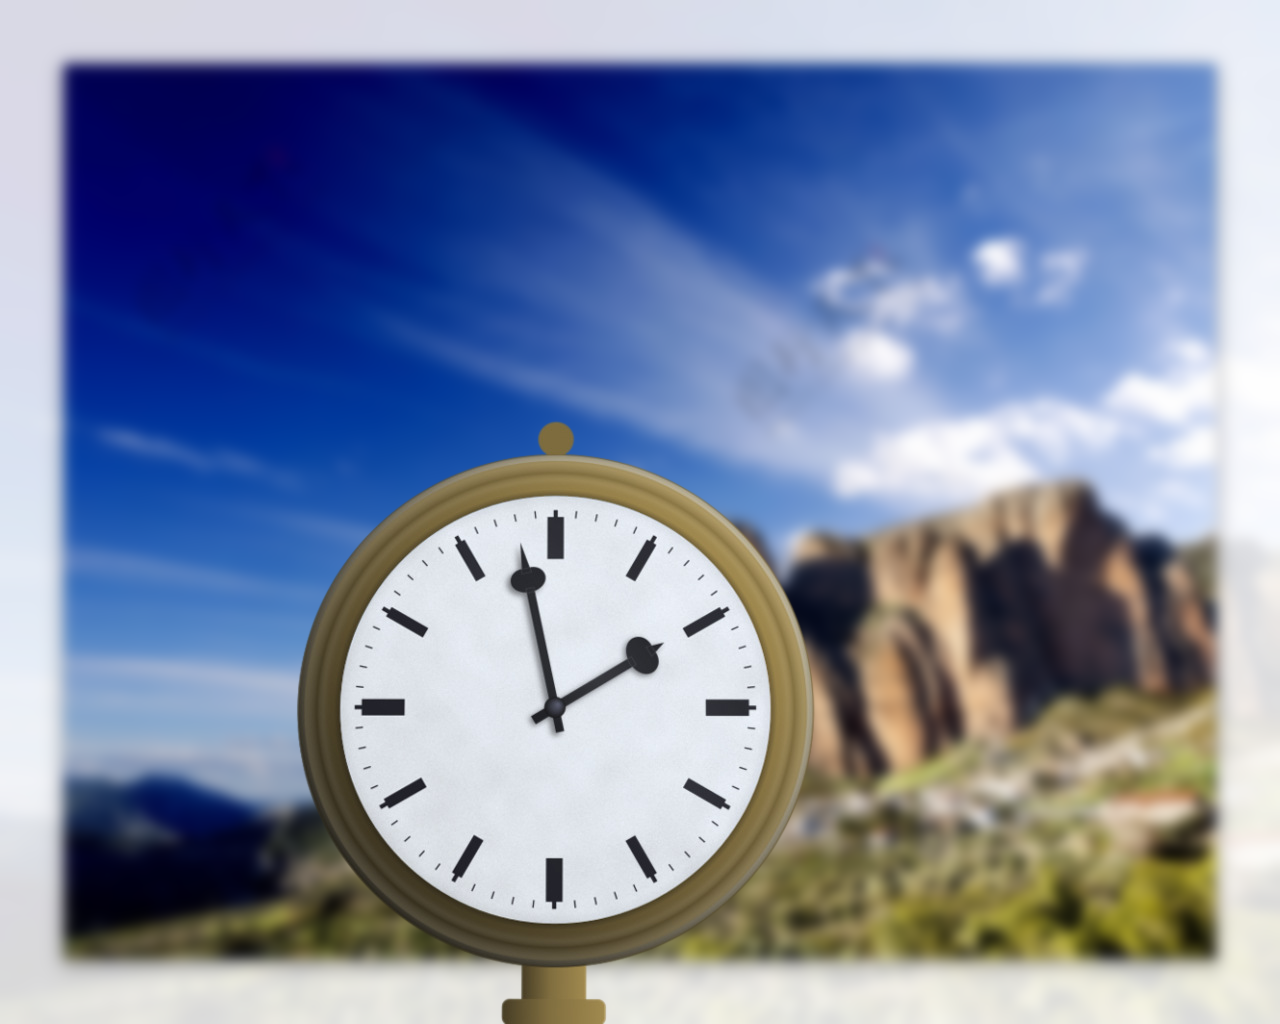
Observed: 1:58
